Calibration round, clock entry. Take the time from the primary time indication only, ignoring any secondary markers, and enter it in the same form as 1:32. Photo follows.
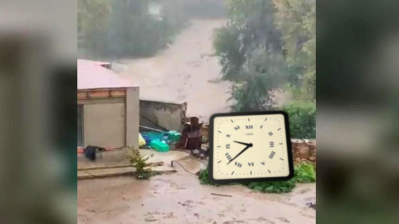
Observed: 9:38
